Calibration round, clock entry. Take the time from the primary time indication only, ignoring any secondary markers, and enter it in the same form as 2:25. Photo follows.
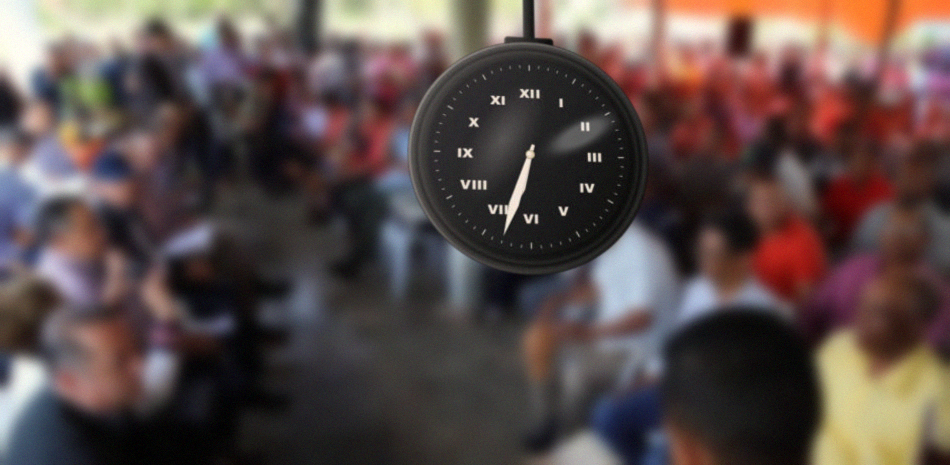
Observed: 6:33
